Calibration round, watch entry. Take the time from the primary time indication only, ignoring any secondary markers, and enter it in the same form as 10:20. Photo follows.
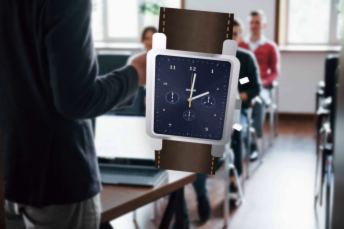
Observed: 2:01
